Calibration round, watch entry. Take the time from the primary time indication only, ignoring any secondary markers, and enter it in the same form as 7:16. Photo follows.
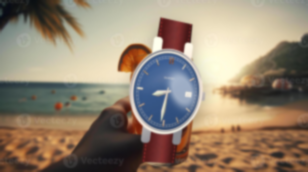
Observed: 8:31
